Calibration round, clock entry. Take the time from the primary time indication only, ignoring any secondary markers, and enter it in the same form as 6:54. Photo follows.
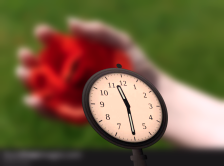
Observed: 11:30
